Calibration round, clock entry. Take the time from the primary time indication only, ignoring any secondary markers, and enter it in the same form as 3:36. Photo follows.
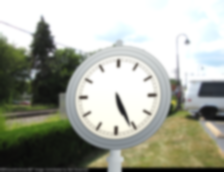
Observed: 5:26
